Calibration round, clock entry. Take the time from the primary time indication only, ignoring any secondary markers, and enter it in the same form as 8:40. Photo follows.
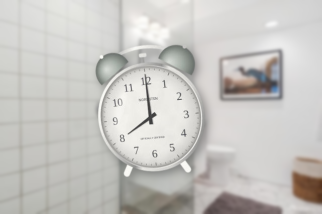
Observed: 8:00
